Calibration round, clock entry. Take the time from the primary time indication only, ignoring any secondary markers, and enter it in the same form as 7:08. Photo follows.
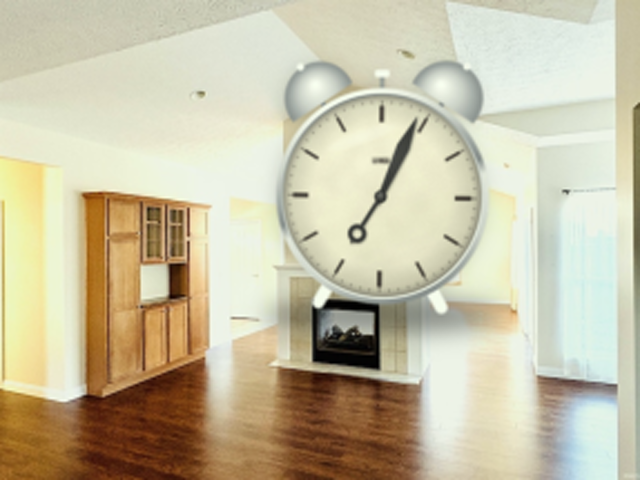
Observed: 7:04
